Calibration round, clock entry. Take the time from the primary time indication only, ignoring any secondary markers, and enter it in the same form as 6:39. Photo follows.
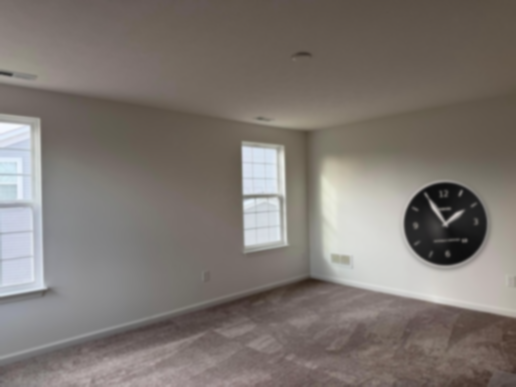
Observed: 1:55
